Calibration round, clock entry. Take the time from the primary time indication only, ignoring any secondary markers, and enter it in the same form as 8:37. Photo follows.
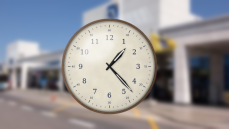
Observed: 1:23
